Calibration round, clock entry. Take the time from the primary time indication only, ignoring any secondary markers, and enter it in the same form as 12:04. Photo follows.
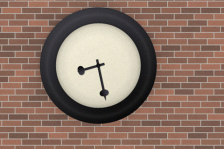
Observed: 8:28
